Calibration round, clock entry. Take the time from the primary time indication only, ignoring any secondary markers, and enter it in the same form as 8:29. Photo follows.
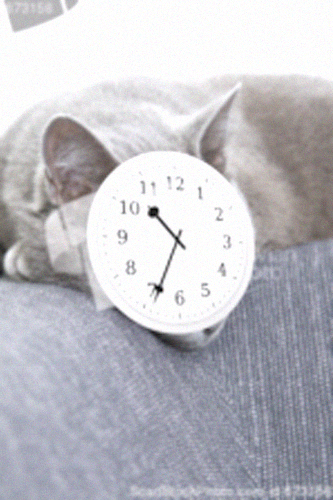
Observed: 10:34
